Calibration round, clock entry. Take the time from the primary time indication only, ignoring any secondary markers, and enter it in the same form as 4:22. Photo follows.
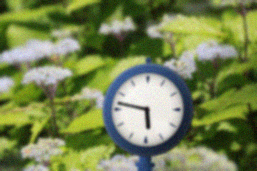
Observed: 5:47
